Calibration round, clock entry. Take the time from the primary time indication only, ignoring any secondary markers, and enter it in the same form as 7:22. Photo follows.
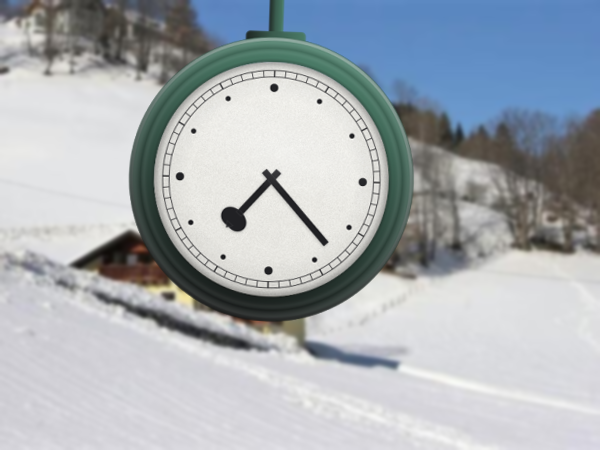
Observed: 7:23
